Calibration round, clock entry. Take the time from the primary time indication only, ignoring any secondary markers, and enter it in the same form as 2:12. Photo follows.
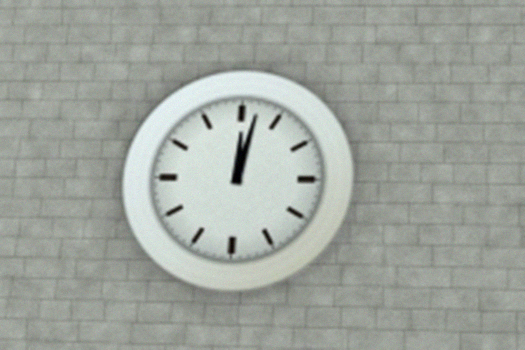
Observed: 12:02
